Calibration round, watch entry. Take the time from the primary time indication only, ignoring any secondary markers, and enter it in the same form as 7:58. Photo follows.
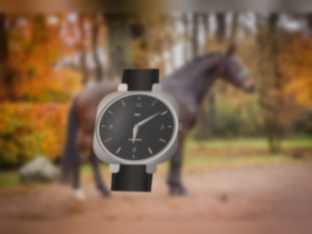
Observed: 6:09
